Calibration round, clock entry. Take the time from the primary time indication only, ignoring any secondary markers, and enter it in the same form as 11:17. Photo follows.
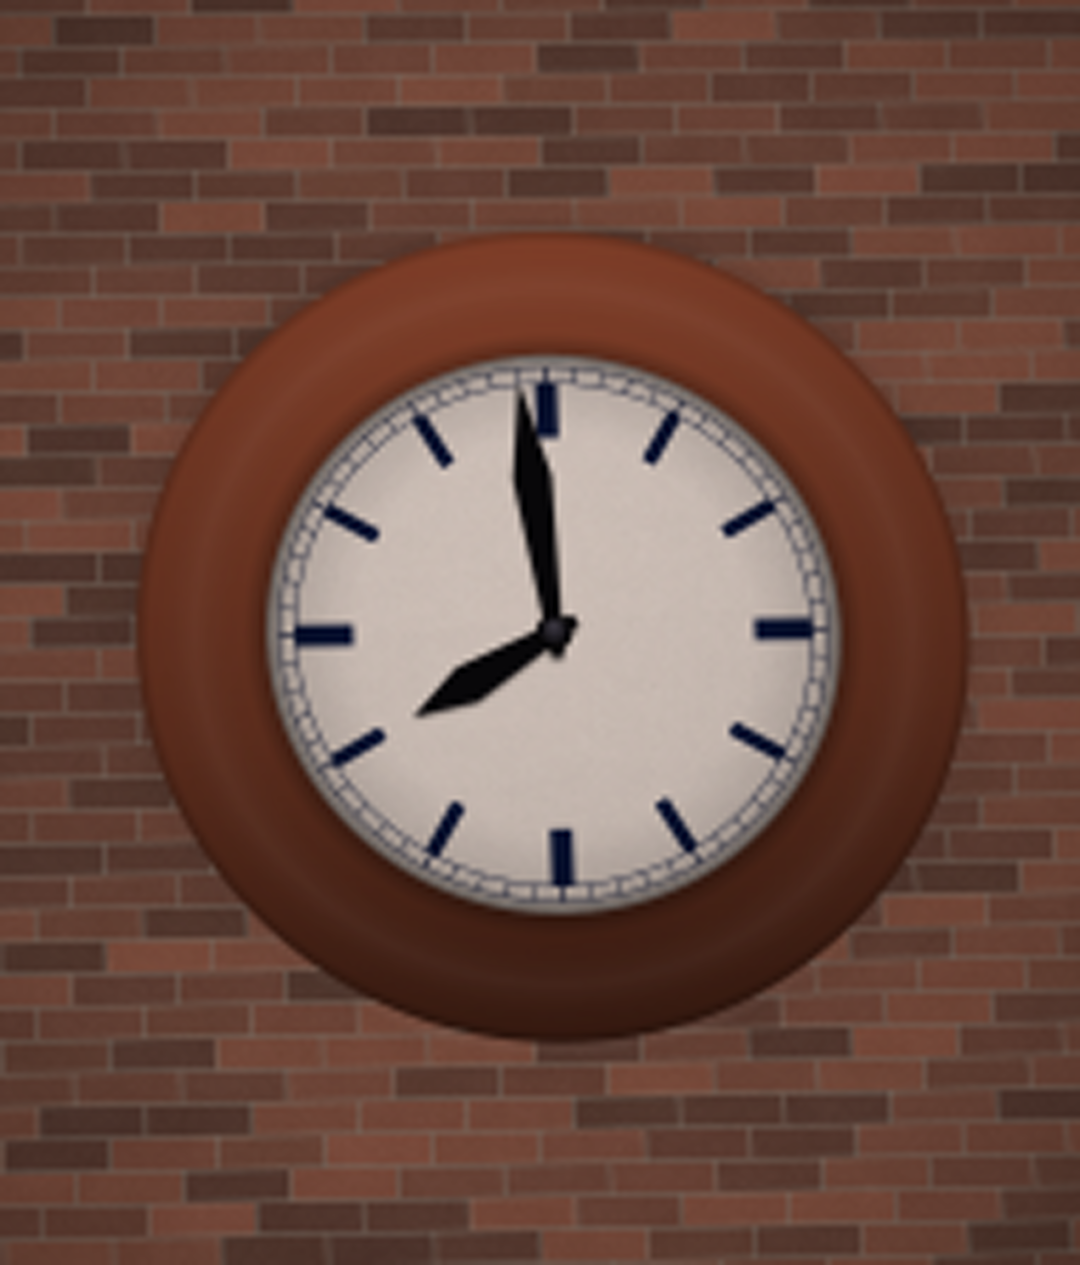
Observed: 7:59
